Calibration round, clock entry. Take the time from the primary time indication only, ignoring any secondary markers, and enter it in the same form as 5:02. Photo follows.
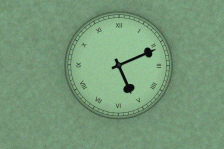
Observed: 5:11
